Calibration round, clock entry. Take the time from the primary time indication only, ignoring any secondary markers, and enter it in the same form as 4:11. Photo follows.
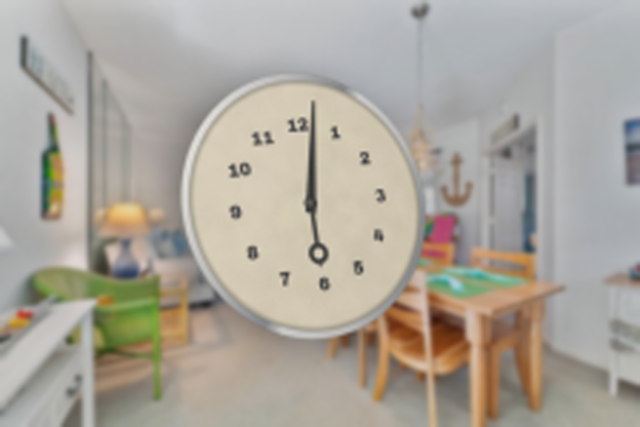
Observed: 6:02
